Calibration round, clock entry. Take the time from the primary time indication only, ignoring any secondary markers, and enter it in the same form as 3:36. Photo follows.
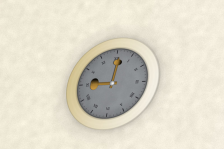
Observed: 9:01
